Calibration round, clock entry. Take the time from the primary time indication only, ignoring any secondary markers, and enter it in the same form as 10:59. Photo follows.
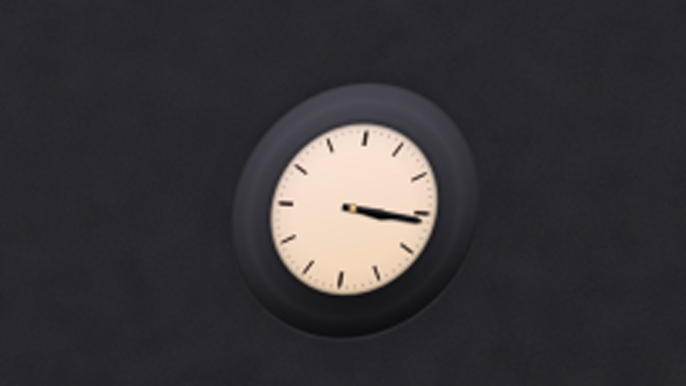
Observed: 3:16
